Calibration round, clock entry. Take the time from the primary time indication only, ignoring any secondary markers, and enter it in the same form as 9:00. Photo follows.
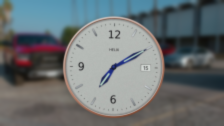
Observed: 7:10
